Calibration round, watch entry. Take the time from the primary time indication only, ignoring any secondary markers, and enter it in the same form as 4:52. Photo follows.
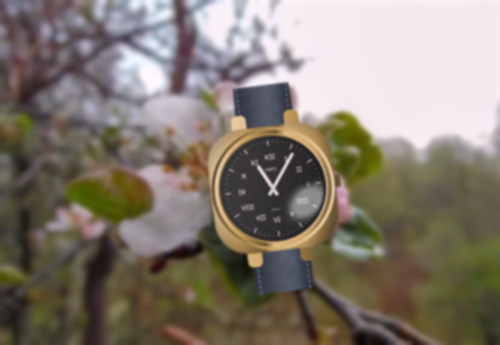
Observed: 11:06
